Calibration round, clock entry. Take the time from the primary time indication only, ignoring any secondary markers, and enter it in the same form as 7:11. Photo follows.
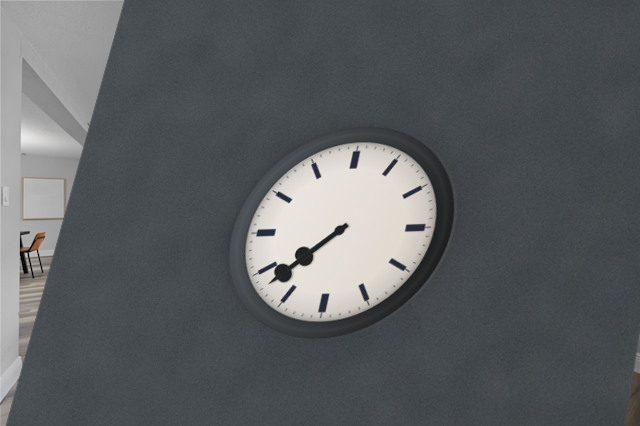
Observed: 7:38
